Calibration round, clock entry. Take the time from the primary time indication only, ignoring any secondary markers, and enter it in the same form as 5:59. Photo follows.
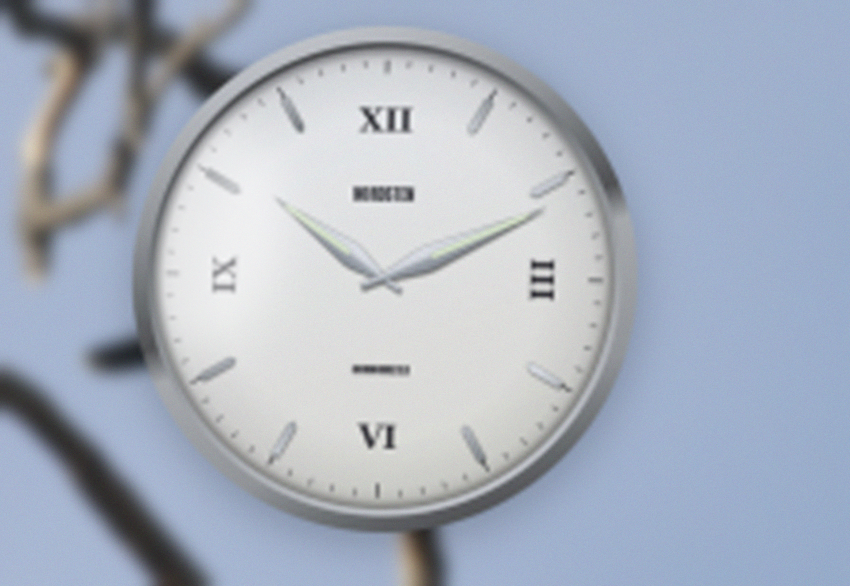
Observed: 10:11
